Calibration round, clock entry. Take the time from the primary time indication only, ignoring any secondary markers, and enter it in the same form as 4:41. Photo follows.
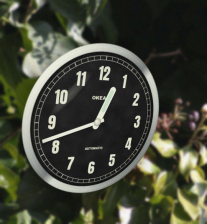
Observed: 12:42
